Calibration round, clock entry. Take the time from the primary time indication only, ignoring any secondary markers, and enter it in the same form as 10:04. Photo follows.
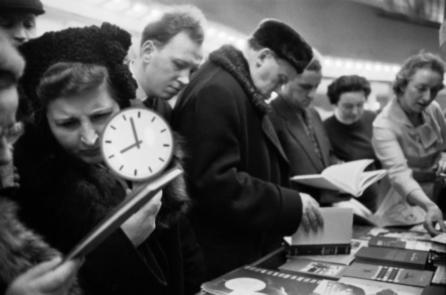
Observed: 7:57
